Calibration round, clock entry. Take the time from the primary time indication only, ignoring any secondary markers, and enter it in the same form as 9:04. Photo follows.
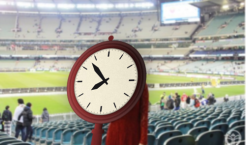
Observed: 7:53
